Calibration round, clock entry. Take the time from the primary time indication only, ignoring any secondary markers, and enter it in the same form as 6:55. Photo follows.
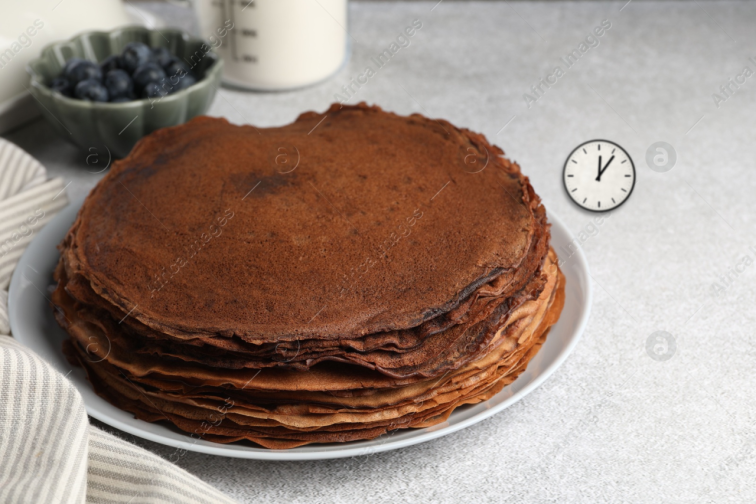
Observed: 12:06
